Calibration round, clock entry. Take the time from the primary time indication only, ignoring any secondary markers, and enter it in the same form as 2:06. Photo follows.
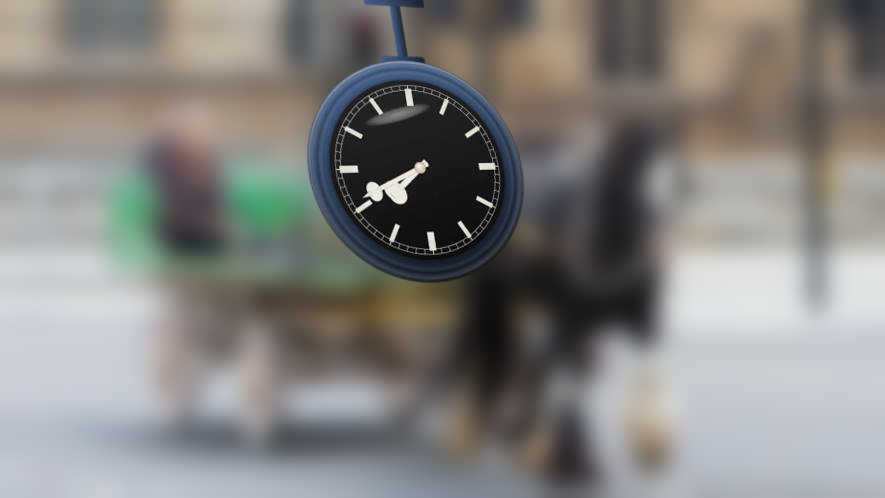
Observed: 7:41
